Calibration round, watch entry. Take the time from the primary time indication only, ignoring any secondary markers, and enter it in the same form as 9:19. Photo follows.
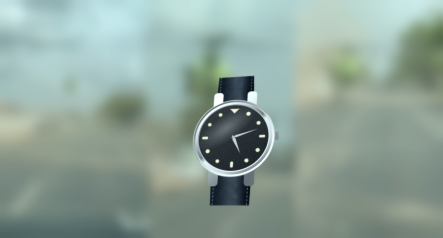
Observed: 5:12
